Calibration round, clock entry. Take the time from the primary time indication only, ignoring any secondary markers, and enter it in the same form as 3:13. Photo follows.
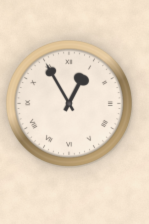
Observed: 12:55
